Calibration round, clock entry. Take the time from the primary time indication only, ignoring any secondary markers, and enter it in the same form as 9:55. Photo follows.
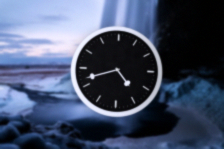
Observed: 4:42
